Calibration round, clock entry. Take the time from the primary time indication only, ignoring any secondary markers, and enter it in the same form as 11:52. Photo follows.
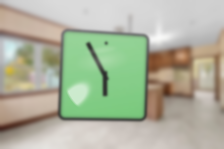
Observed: 5:55
